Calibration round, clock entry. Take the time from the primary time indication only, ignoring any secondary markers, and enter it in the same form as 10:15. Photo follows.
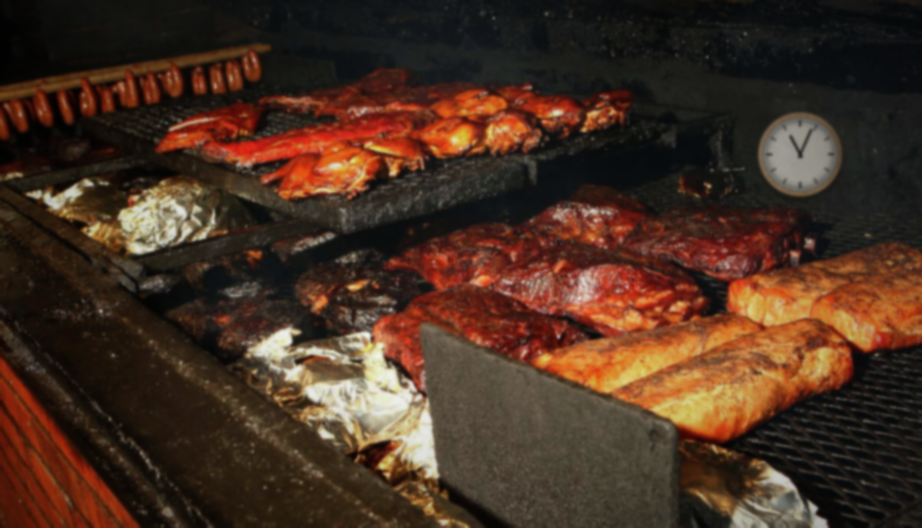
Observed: 11:04
